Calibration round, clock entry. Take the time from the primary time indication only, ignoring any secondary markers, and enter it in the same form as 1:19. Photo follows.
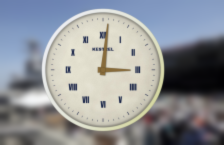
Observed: 3:01
